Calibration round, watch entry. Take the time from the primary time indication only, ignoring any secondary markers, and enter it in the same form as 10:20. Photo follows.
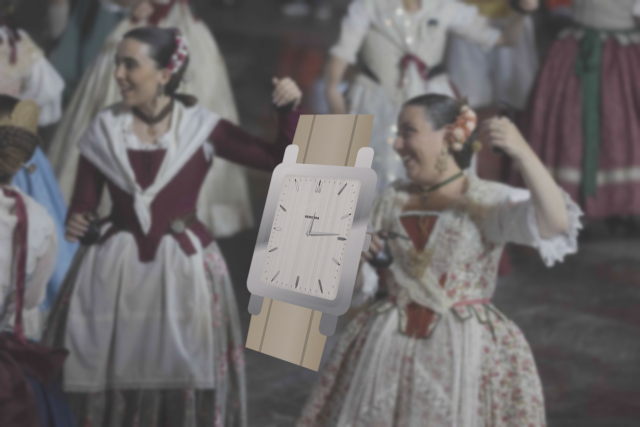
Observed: 12:14
